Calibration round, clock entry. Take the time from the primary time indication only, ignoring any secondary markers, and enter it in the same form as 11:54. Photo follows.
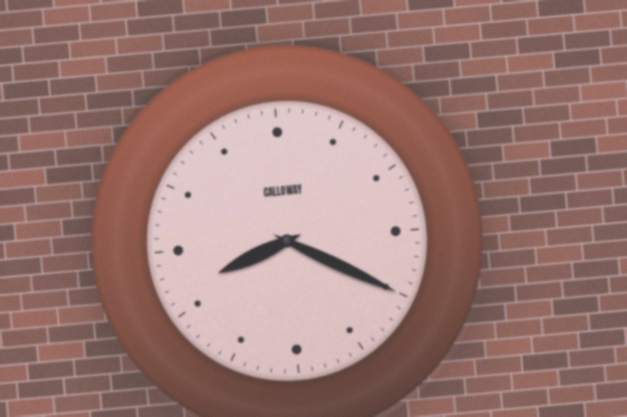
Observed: 8:20
